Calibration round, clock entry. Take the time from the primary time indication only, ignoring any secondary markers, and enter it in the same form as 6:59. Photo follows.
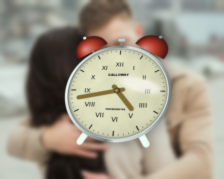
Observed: 4:43
